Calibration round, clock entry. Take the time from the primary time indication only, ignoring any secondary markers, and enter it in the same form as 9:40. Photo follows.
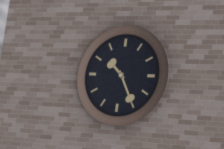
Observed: 10:25
